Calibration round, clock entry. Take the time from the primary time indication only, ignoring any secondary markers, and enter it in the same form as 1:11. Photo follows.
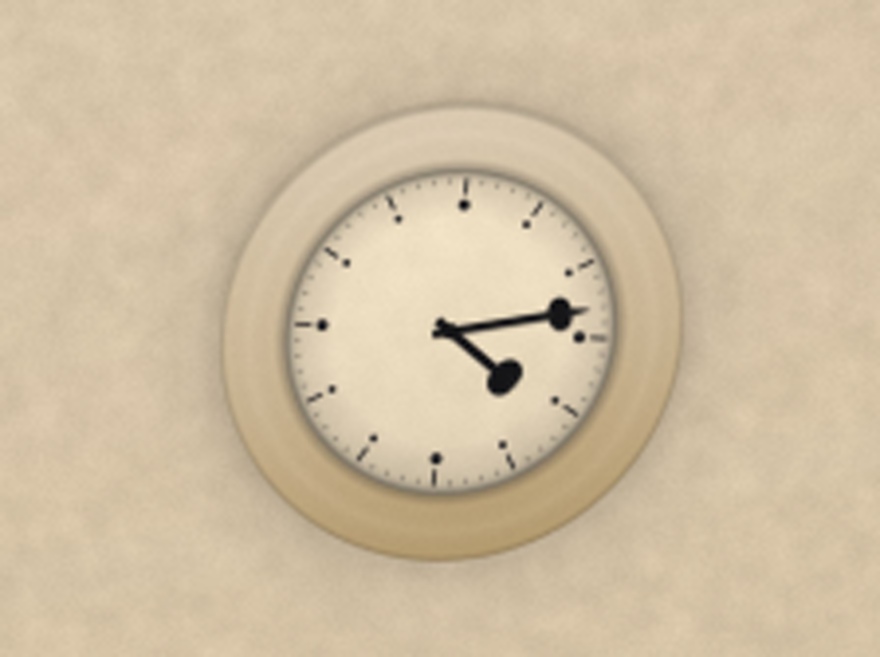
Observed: 4:13
